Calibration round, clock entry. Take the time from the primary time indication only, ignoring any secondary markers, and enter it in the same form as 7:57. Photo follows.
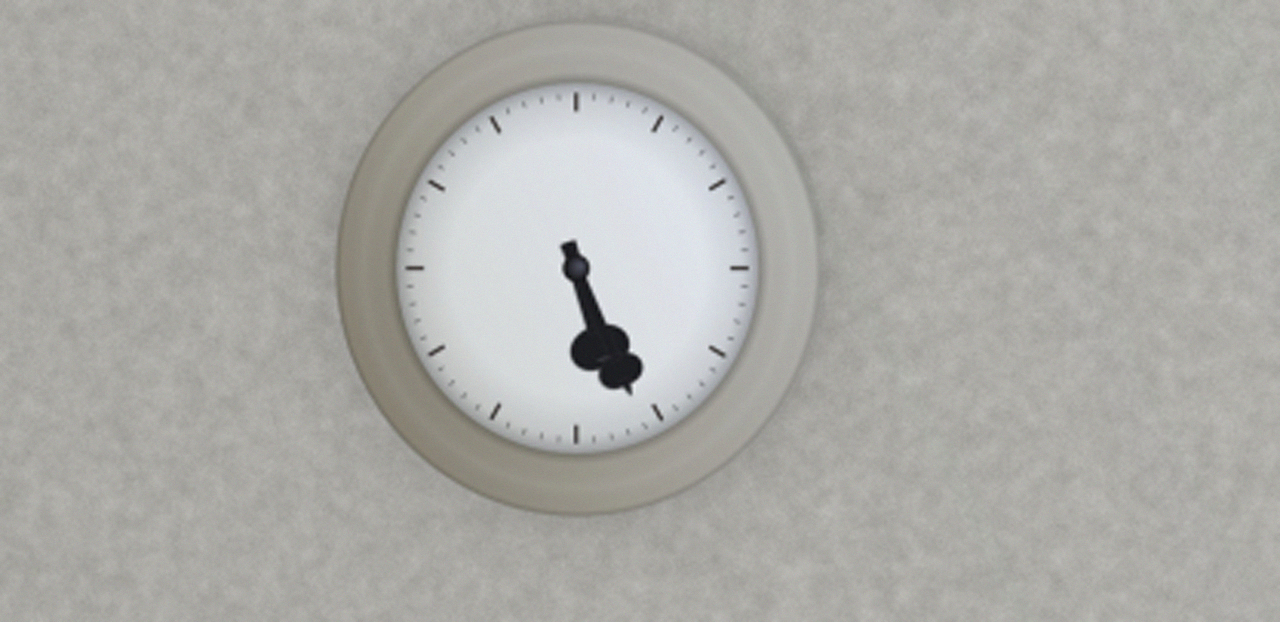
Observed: 5:26
